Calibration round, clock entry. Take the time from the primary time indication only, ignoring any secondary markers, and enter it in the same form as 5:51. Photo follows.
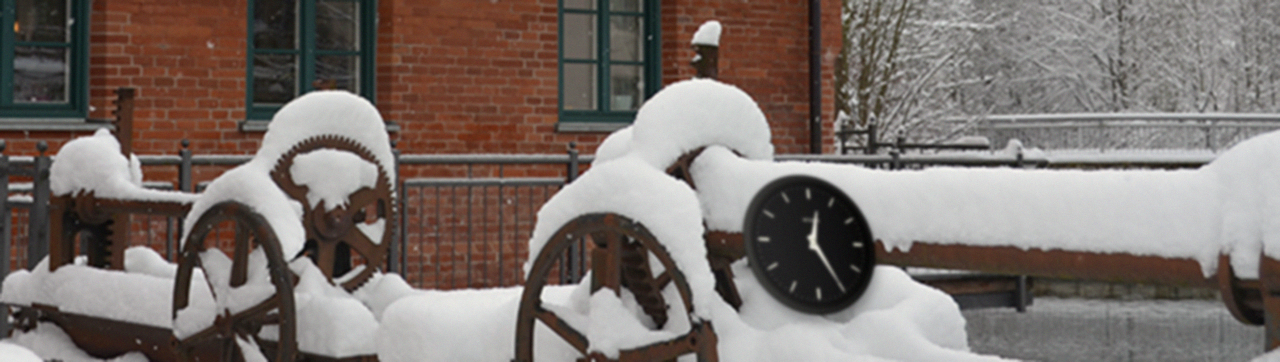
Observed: 12:25
